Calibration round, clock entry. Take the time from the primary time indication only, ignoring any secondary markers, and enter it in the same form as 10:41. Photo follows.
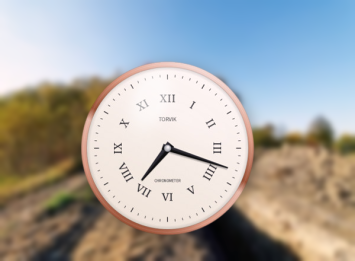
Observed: 7:18
